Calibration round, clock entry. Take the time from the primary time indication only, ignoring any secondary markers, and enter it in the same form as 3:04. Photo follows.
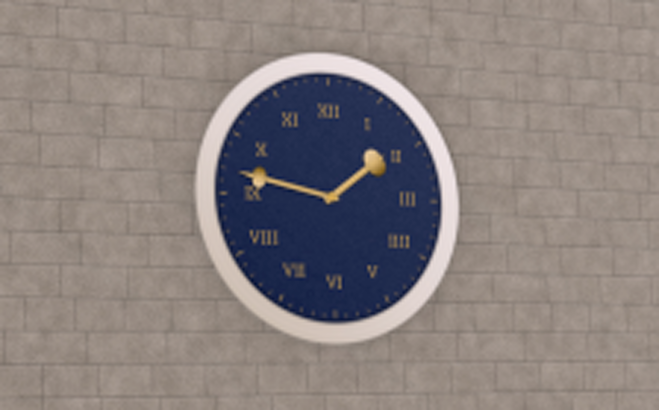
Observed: 1:47
